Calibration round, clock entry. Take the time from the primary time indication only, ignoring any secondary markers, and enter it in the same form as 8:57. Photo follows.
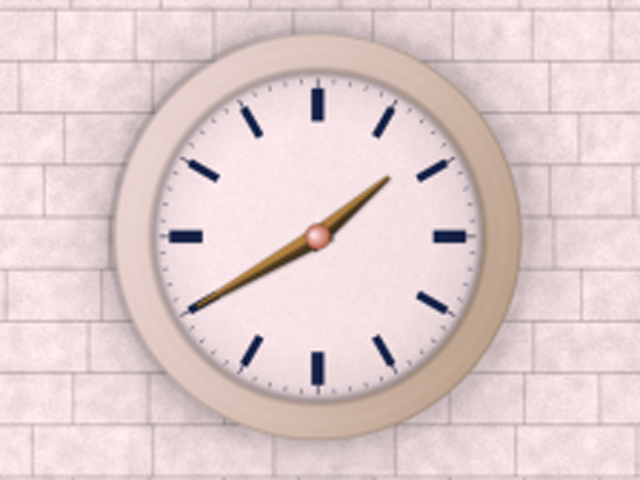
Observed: 1:40
